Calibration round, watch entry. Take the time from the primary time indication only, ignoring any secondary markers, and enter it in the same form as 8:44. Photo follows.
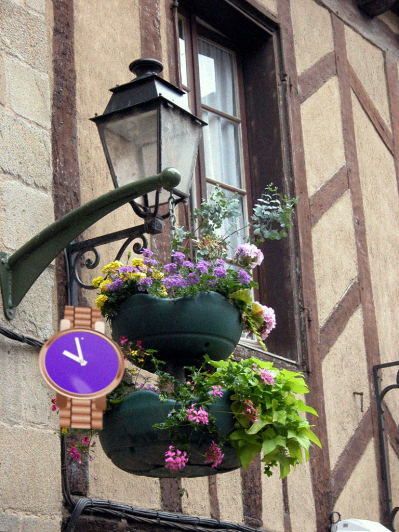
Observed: 9:58
